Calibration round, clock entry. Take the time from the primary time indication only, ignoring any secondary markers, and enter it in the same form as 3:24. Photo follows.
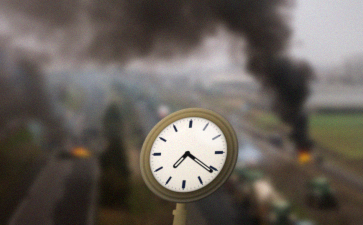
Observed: 7:21
